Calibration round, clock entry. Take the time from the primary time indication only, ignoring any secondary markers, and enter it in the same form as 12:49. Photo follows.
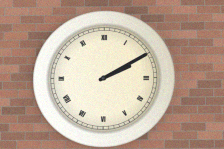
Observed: 2:10
